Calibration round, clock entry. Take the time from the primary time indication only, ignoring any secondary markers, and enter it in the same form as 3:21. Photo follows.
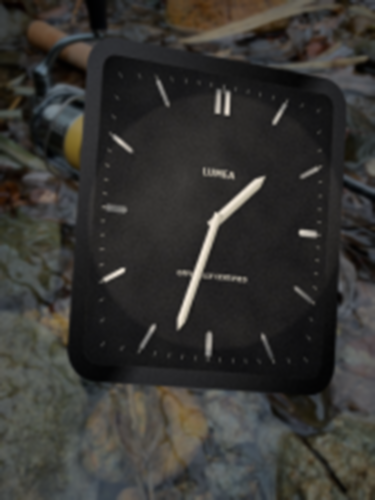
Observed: 1:33
